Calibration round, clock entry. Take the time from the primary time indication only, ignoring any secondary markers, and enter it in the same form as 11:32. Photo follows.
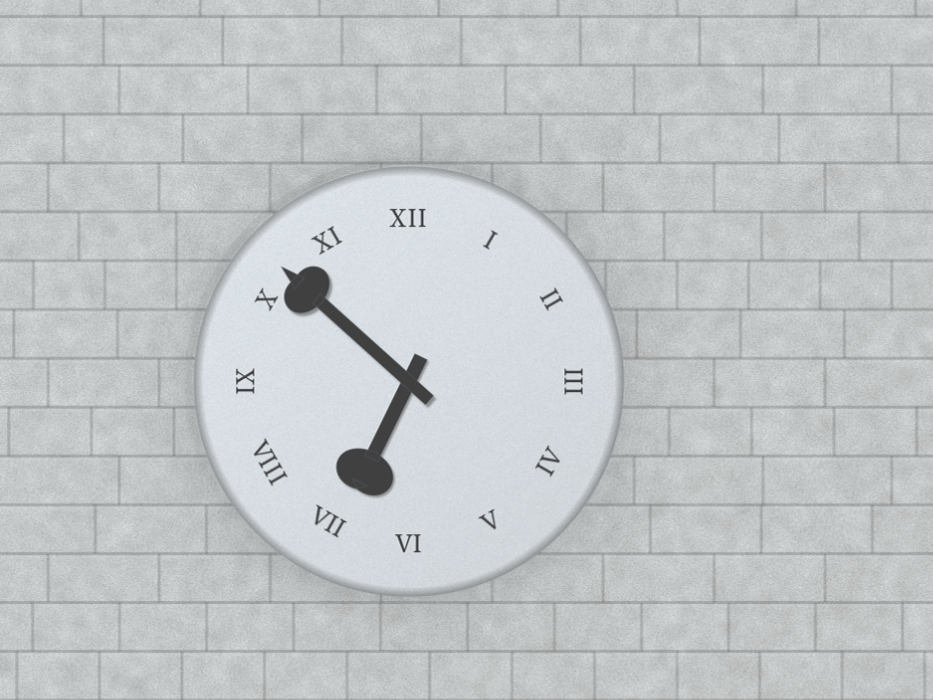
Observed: 6:52
